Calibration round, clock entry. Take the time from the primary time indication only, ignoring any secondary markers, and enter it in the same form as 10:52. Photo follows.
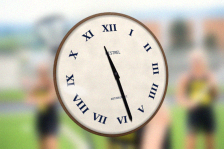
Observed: 11:28
